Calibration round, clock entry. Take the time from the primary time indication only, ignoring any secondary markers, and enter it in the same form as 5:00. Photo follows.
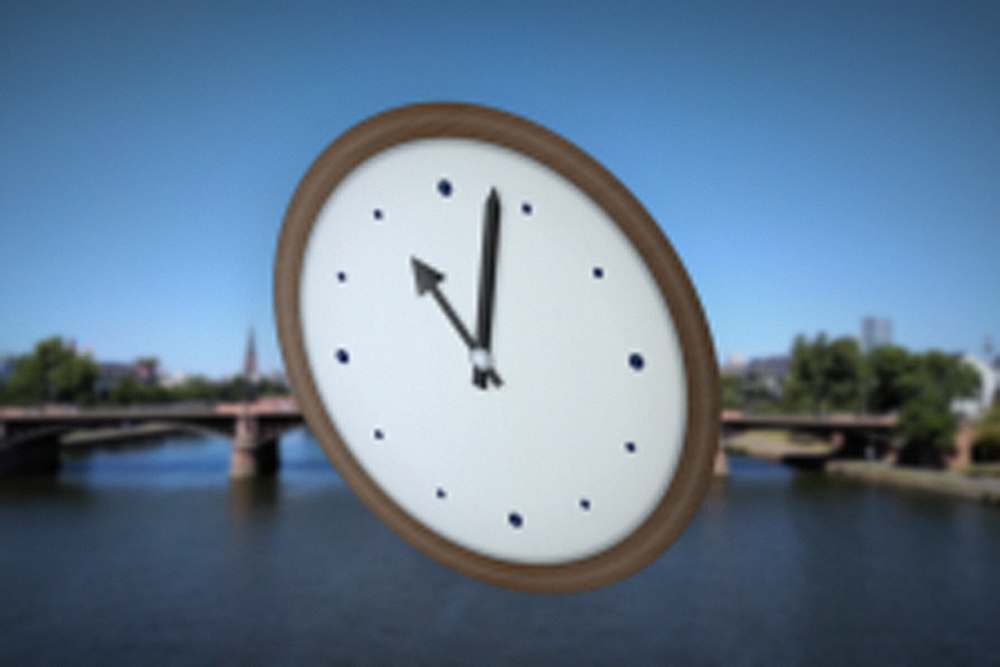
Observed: 11:03
